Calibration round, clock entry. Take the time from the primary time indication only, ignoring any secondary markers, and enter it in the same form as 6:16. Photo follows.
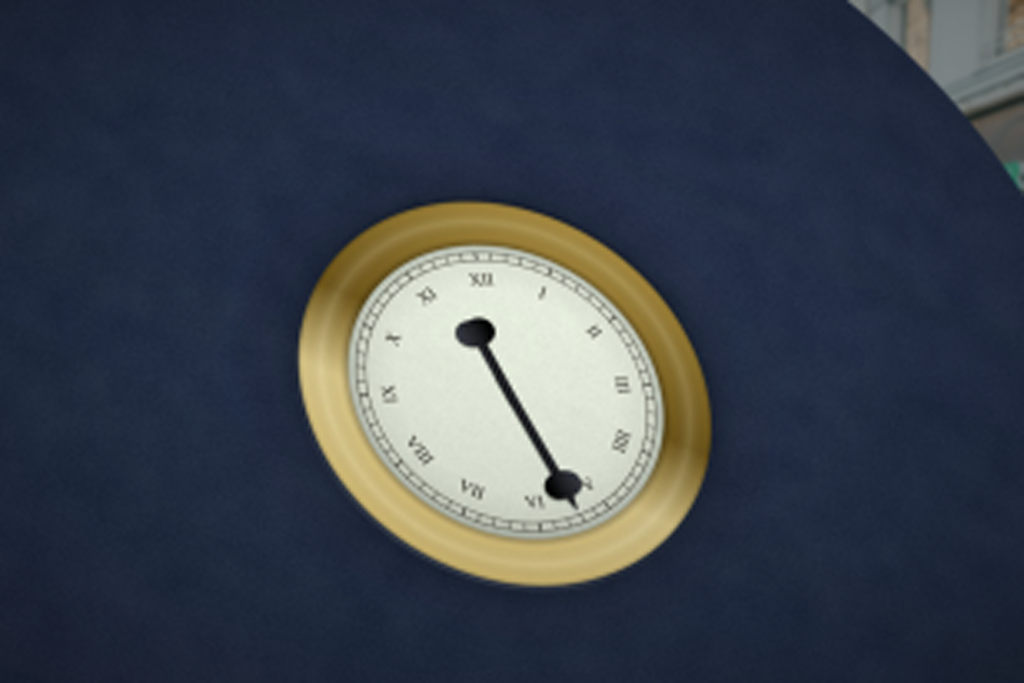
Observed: 11:27
